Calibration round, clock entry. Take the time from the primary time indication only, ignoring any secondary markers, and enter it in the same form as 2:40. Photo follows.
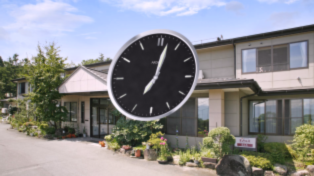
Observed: 7:02
